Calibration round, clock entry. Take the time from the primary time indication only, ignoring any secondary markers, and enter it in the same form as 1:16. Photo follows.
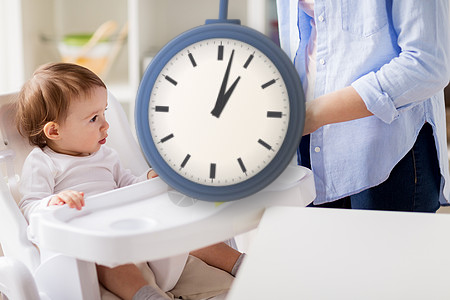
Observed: 1:02
